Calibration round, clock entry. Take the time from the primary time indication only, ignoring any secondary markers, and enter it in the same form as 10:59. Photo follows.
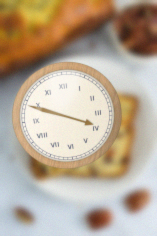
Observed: 3:49
